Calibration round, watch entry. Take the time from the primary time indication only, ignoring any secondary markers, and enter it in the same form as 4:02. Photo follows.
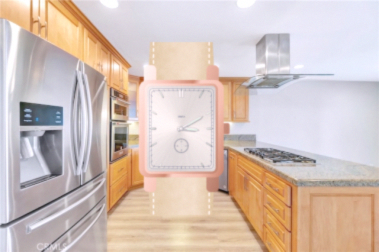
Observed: 3:10
